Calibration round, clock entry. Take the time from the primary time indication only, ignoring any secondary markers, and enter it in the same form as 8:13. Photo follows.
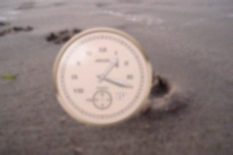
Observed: 1:18
